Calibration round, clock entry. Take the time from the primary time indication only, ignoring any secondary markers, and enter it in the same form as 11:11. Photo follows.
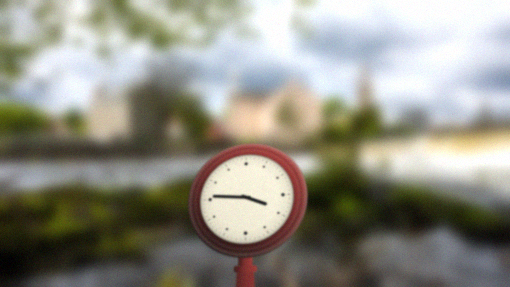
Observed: 3:46
